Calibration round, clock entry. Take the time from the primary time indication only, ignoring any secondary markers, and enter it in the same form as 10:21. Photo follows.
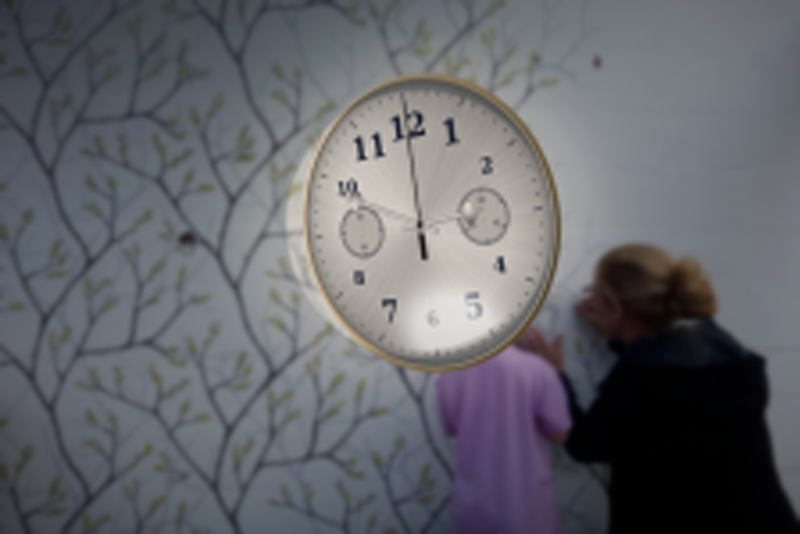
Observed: 2:49
